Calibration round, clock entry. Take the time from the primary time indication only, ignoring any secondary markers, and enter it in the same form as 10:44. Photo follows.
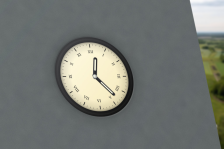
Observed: 12:23
